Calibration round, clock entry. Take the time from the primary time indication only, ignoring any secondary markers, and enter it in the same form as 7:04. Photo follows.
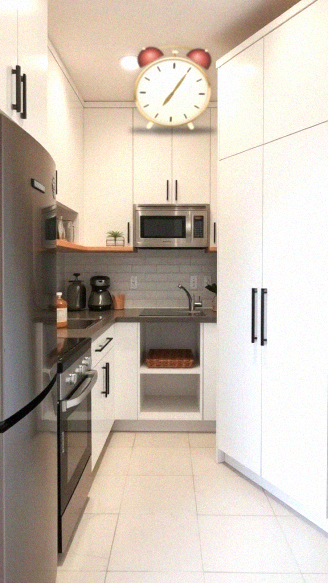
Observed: 7:05
